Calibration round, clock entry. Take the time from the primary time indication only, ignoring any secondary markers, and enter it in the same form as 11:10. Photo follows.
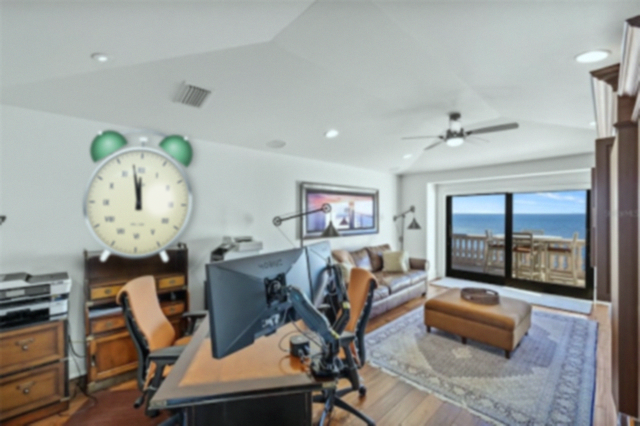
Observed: 11:58
